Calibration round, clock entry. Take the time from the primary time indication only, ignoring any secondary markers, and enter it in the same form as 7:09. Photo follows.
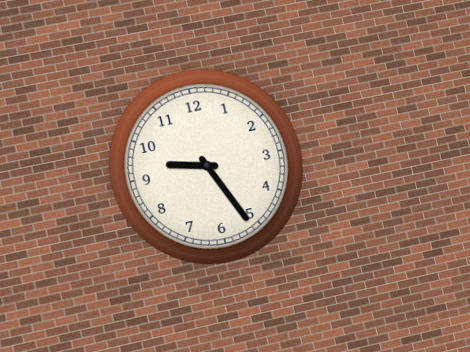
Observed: 9:26
